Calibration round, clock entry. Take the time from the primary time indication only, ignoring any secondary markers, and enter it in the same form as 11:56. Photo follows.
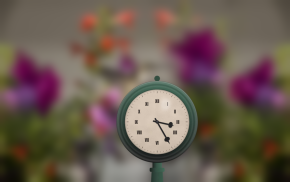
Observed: 3:25
